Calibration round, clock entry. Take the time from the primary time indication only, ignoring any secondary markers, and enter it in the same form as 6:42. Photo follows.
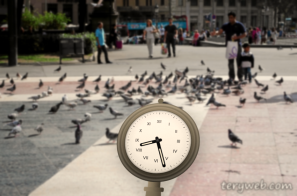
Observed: 8:27
